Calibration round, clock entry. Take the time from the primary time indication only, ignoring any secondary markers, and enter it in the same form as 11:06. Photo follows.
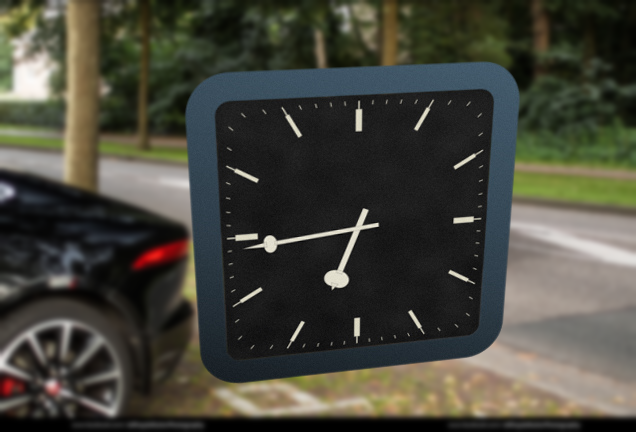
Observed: 6:44
